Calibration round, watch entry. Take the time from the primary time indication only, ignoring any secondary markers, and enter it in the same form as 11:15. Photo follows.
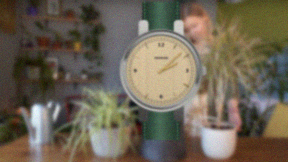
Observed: 2:08
